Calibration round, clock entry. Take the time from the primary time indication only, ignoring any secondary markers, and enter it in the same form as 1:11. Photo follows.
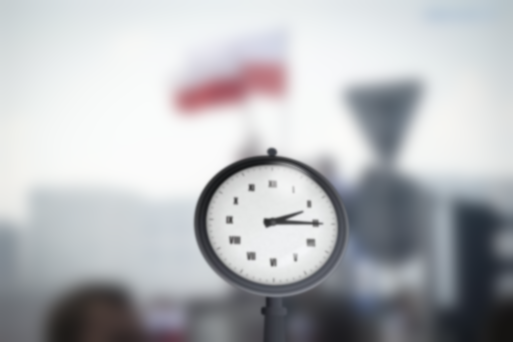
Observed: 2:15
